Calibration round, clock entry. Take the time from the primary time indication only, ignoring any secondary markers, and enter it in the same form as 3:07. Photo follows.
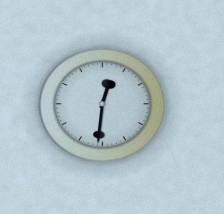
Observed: 12:31
